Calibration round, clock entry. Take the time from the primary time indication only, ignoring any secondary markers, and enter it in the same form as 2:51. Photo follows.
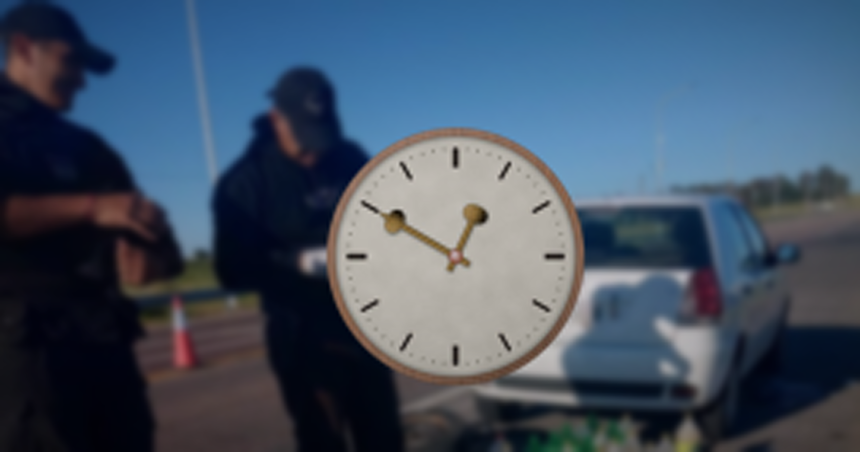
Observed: 12:50
